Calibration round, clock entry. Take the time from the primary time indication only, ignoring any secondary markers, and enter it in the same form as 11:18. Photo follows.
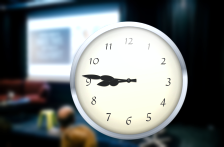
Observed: 8:46
